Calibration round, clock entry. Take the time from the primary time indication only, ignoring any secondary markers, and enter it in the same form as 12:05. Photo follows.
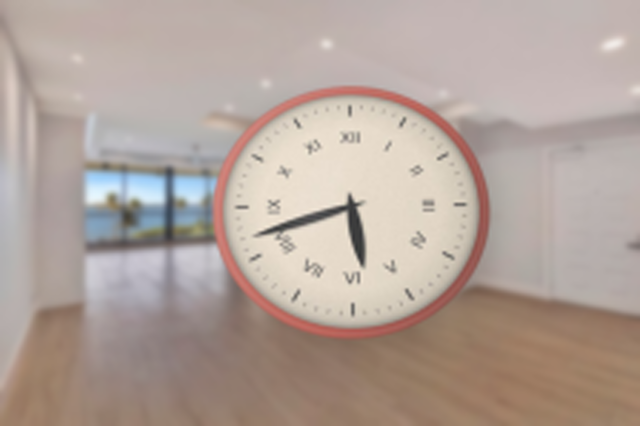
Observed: 5:42
